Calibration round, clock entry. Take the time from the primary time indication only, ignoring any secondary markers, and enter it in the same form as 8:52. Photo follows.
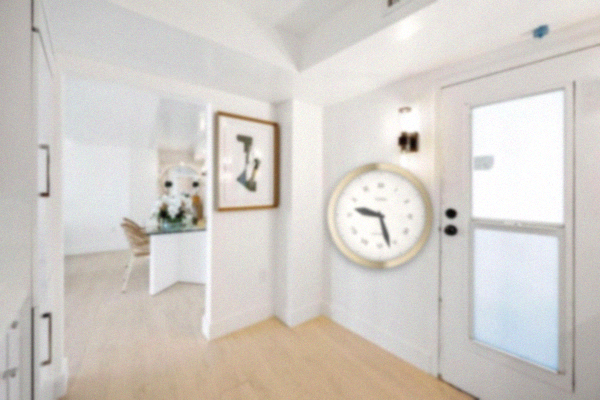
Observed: 9:27
